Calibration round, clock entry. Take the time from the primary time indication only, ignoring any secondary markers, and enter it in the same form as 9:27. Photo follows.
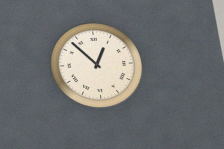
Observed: 12:53
